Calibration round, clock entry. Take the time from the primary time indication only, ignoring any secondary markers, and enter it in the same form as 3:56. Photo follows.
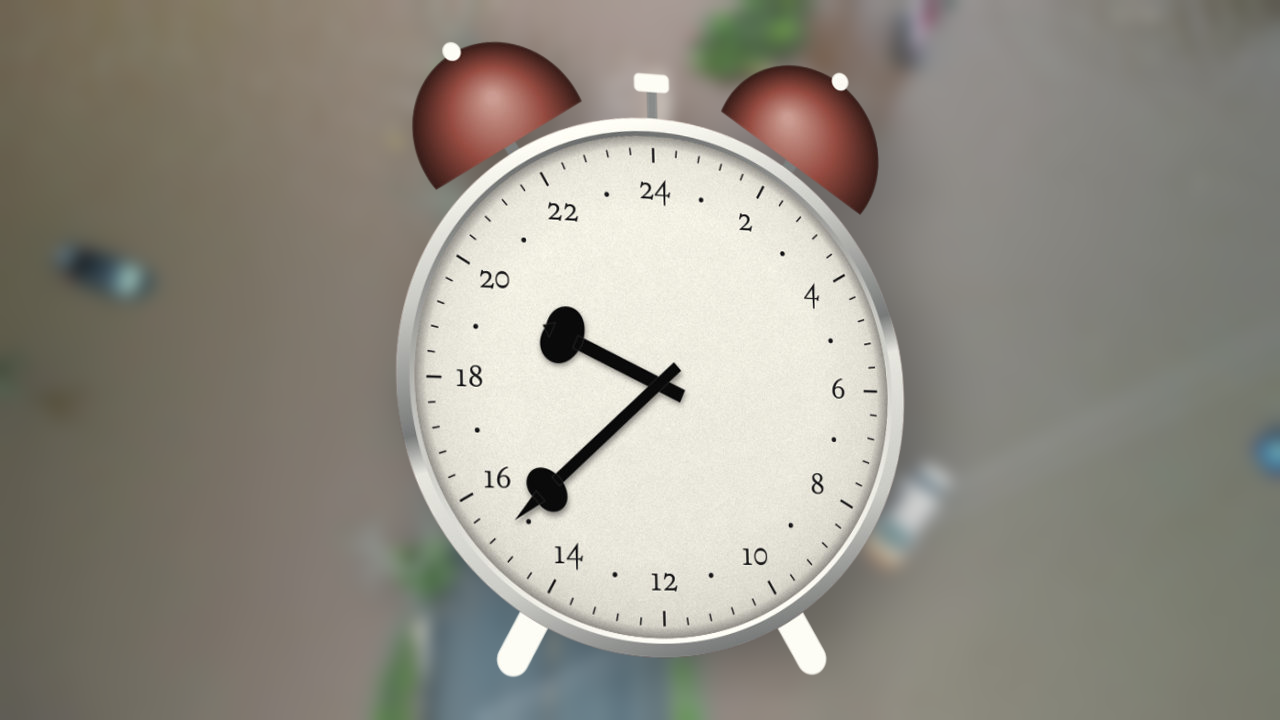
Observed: 19:38
